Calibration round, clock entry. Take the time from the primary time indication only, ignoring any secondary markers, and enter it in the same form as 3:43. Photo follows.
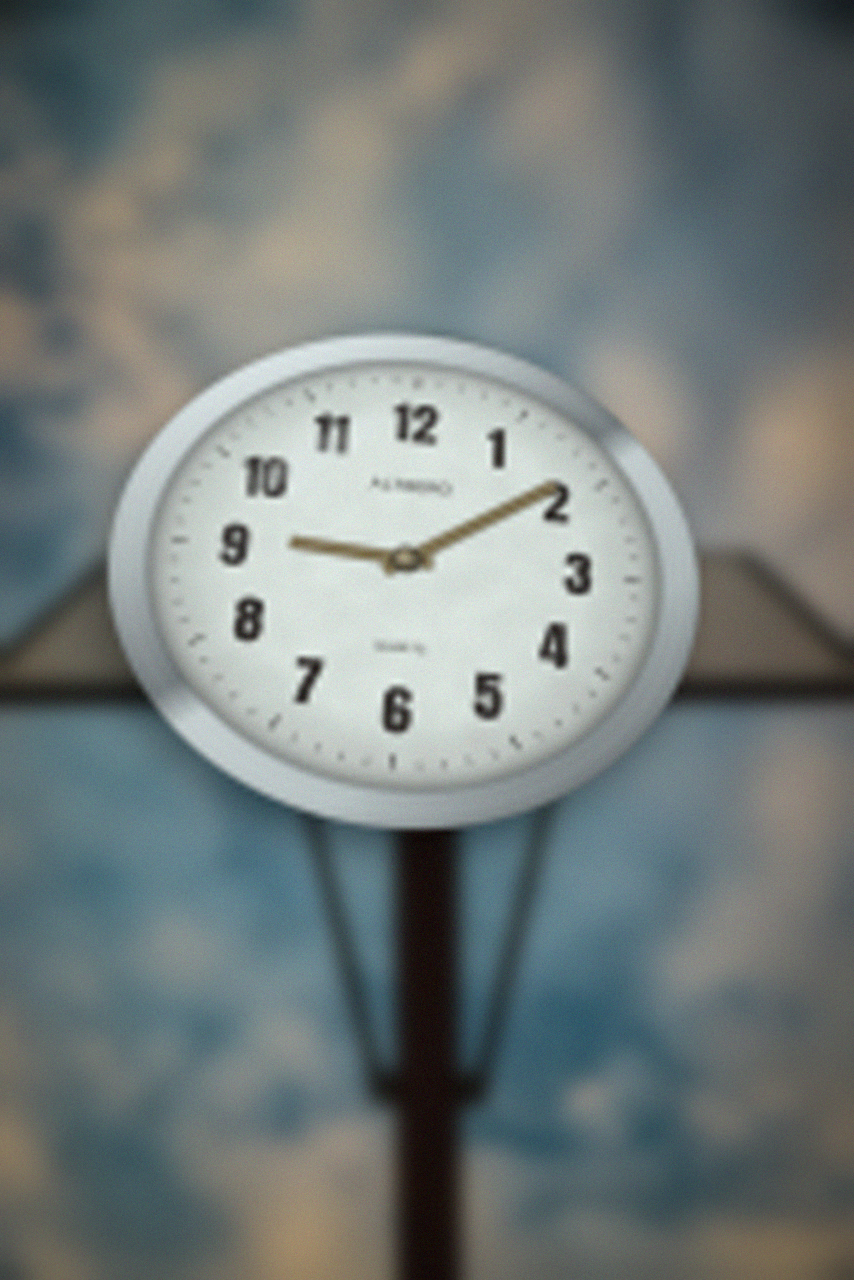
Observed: 9:09
